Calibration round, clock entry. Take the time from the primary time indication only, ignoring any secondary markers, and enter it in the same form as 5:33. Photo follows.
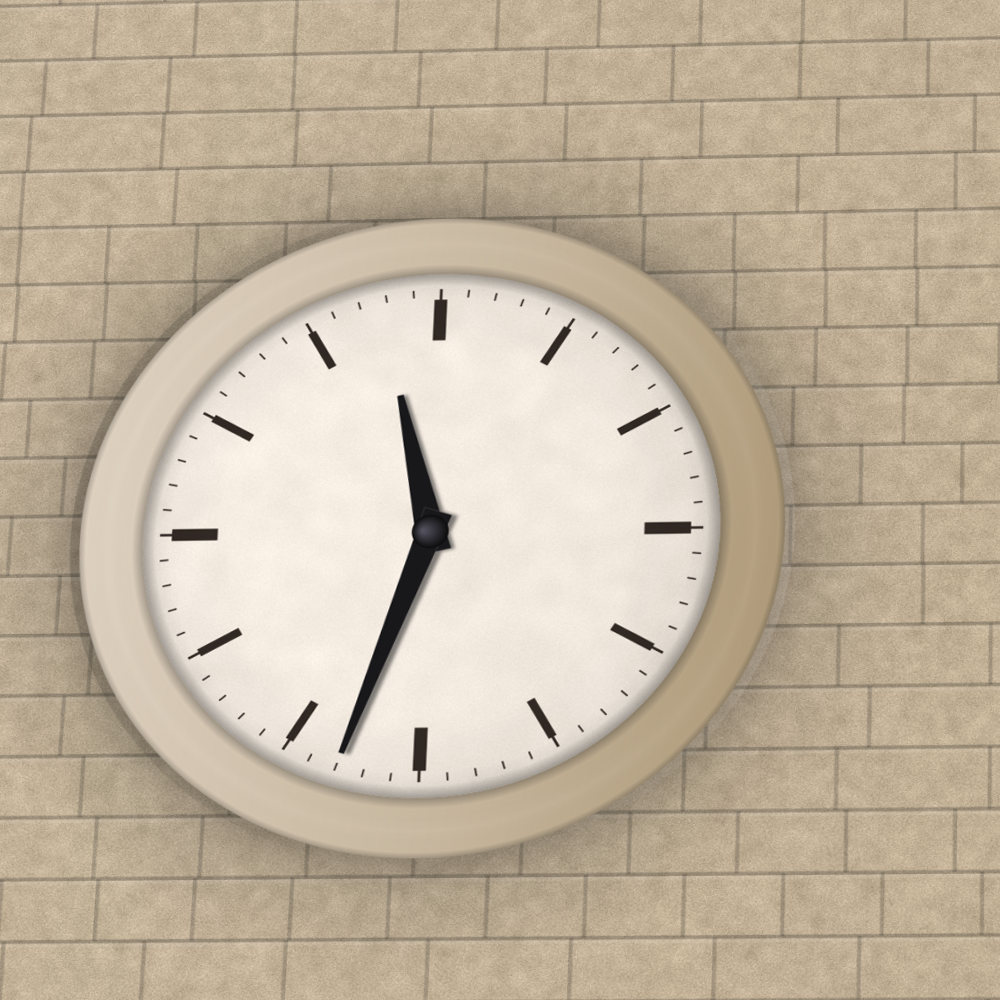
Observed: 11:33
